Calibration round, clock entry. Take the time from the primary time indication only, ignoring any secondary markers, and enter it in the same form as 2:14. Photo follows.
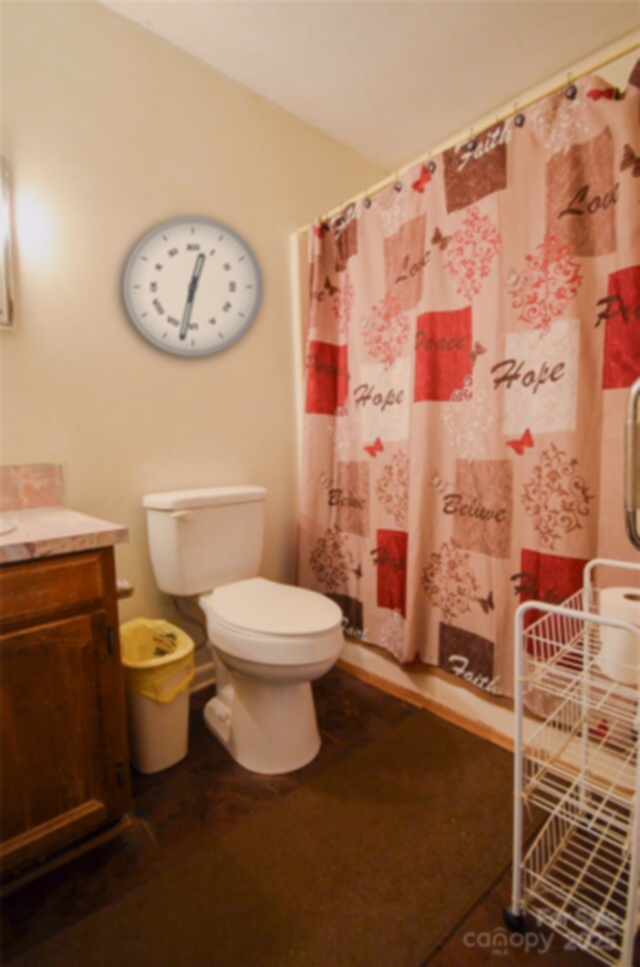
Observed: 12:32
